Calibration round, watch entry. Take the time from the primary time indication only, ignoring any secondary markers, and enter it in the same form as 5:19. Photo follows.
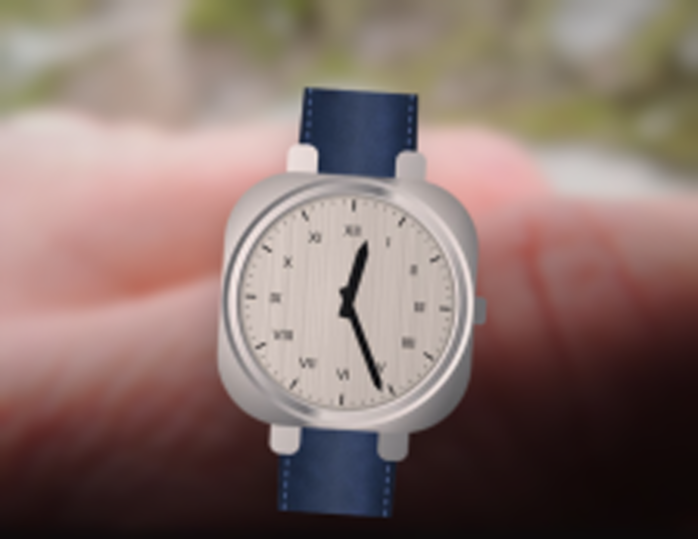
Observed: 12:26
